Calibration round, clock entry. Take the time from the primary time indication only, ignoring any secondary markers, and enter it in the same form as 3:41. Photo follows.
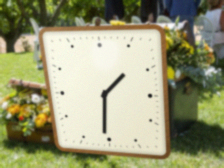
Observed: 1:31
